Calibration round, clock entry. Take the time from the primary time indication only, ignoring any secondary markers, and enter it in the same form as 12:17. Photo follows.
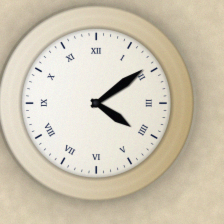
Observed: 4:09
